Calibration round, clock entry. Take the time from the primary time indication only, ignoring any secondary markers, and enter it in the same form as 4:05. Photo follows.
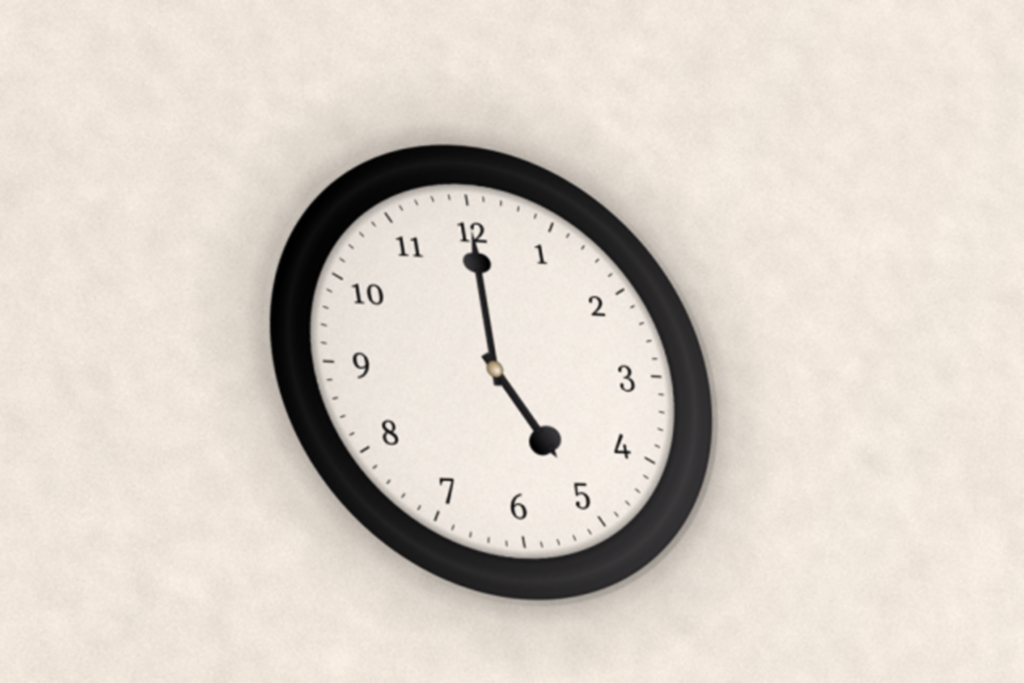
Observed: 5:00
